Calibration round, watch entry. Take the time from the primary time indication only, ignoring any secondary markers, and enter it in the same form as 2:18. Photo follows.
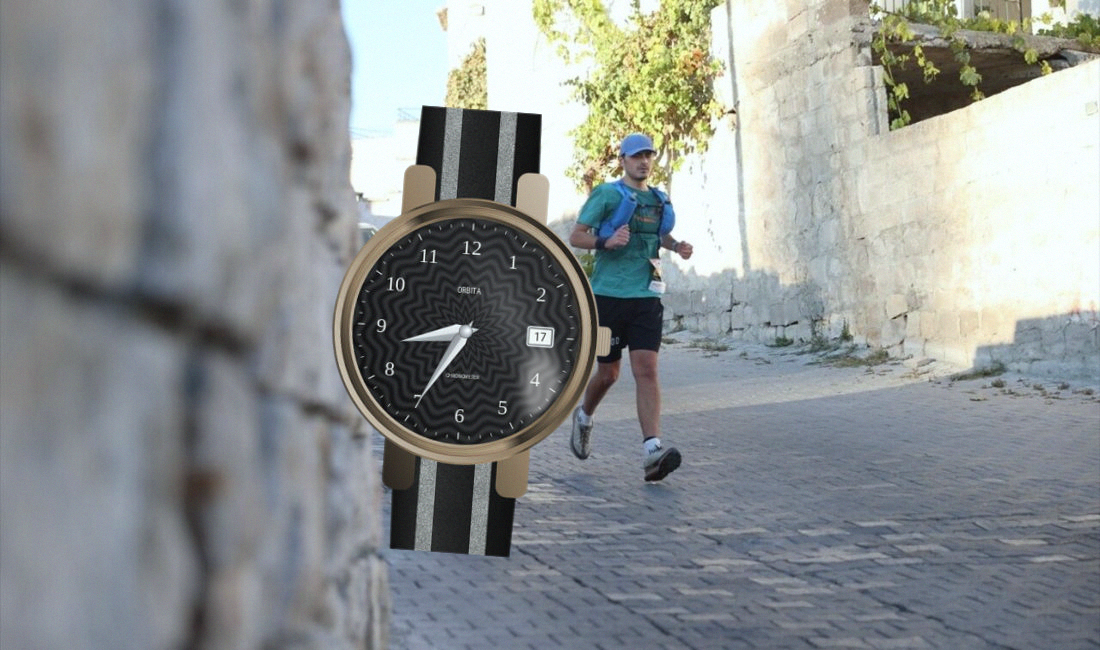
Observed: 8:35
